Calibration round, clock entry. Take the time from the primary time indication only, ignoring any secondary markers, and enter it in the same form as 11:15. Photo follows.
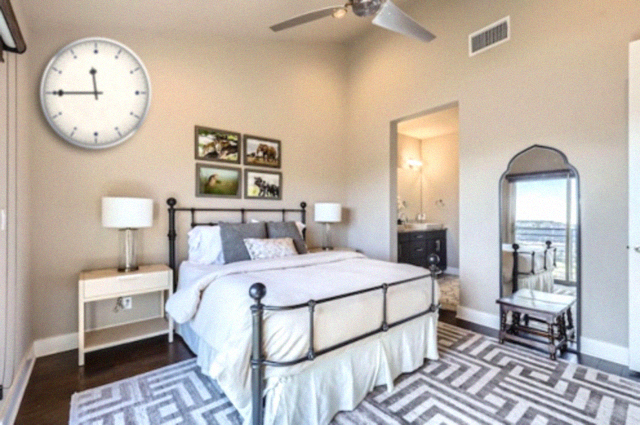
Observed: 11:45
